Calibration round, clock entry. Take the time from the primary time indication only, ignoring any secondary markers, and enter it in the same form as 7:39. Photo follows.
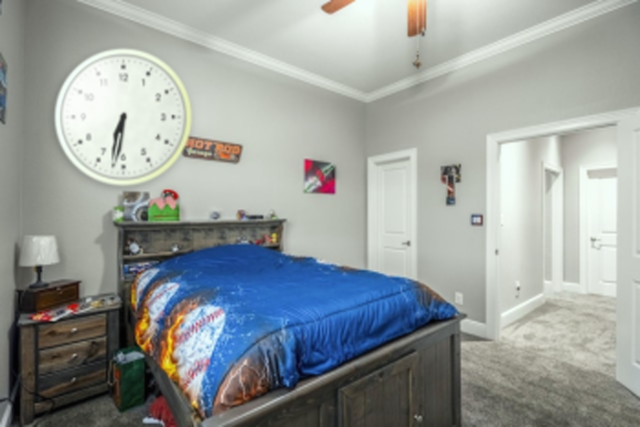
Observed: 6:32
